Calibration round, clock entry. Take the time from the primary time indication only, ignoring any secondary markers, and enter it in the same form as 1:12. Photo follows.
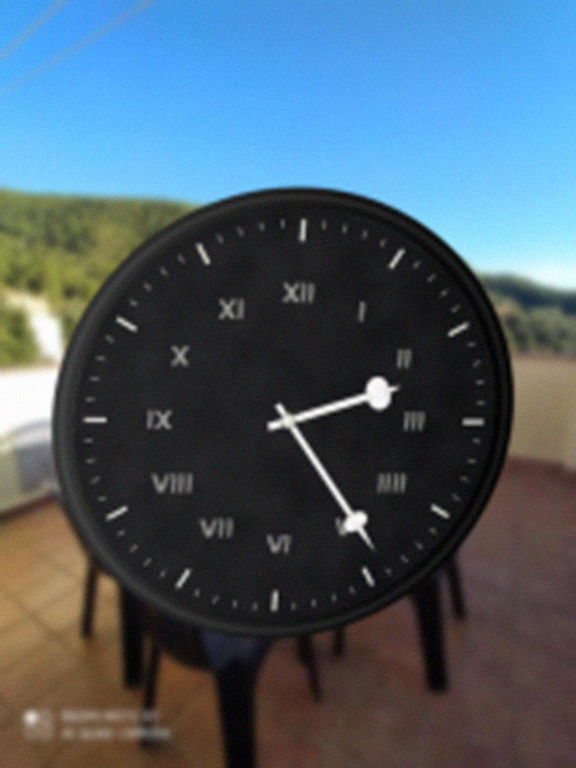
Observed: 2:24
